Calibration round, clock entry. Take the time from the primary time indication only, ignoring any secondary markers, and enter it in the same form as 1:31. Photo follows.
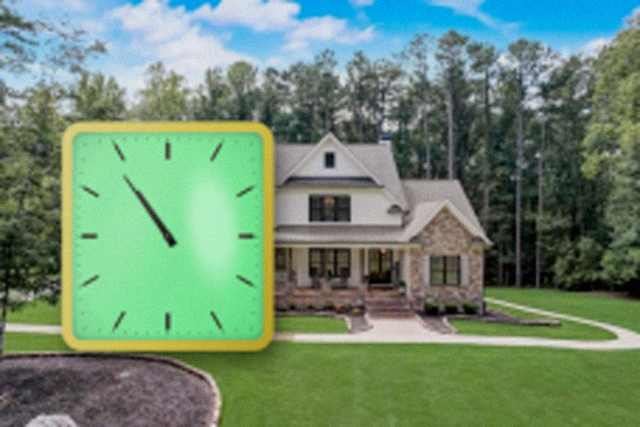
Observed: 10:54
